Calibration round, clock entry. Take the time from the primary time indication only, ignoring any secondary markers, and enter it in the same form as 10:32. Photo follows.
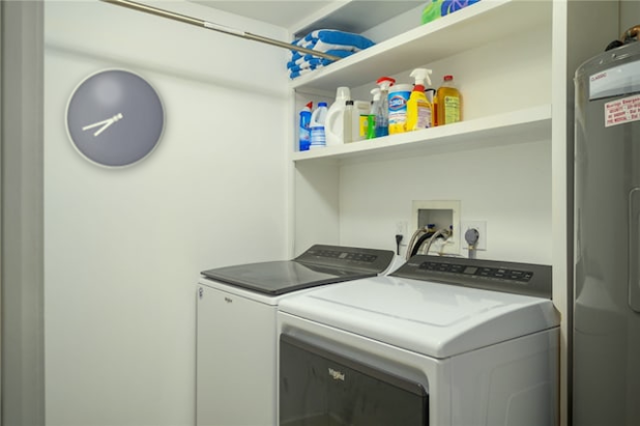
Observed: 7:42
